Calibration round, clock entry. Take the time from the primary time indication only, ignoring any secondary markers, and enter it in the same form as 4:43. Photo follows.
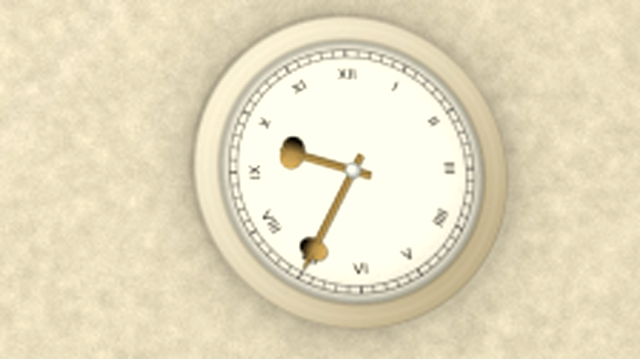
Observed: 9:35
